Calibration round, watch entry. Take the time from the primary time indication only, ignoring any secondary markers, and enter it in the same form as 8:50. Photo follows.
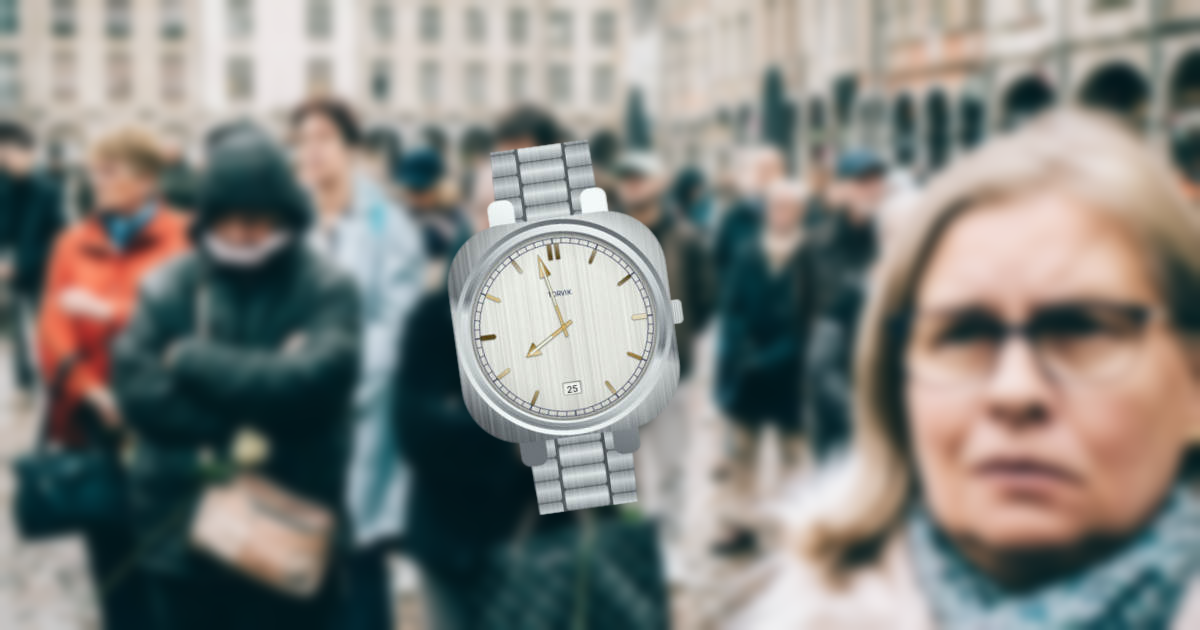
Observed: 7:58
